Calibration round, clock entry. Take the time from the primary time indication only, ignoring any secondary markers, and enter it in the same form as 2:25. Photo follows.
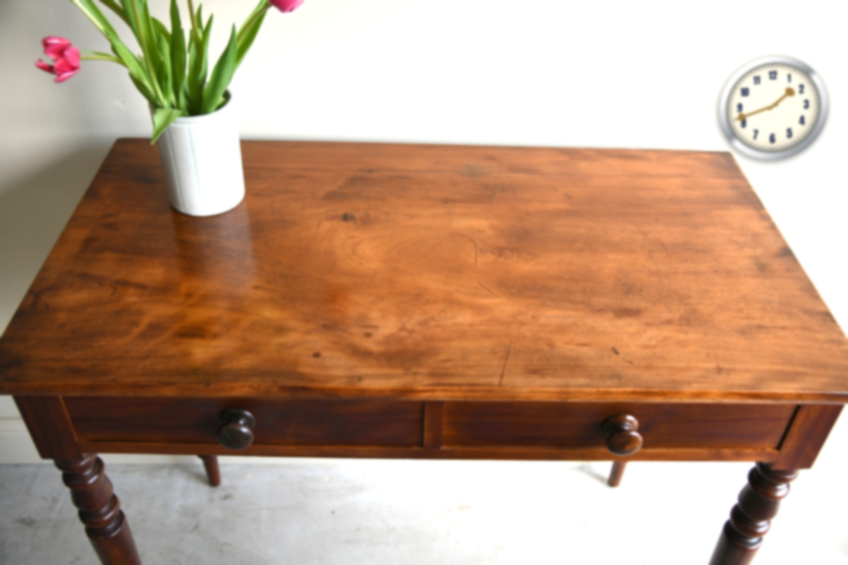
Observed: 1:42
